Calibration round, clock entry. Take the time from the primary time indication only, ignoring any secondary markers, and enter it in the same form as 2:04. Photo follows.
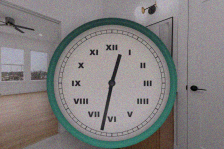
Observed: 12:32
